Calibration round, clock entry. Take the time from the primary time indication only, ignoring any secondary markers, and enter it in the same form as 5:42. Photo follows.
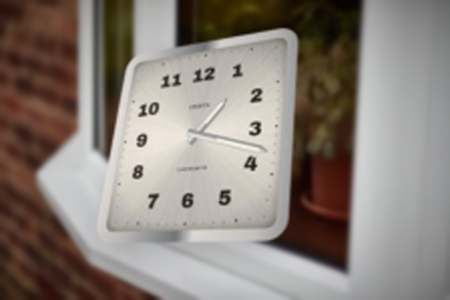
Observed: 1:18
